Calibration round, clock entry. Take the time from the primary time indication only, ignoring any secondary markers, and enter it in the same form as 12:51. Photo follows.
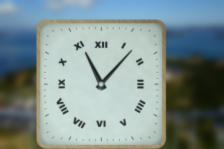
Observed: 11:07
